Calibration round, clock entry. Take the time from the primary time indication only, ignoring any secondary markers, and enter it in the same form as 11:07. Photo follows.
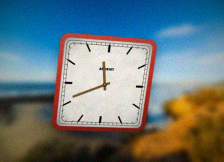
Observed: 11:41
